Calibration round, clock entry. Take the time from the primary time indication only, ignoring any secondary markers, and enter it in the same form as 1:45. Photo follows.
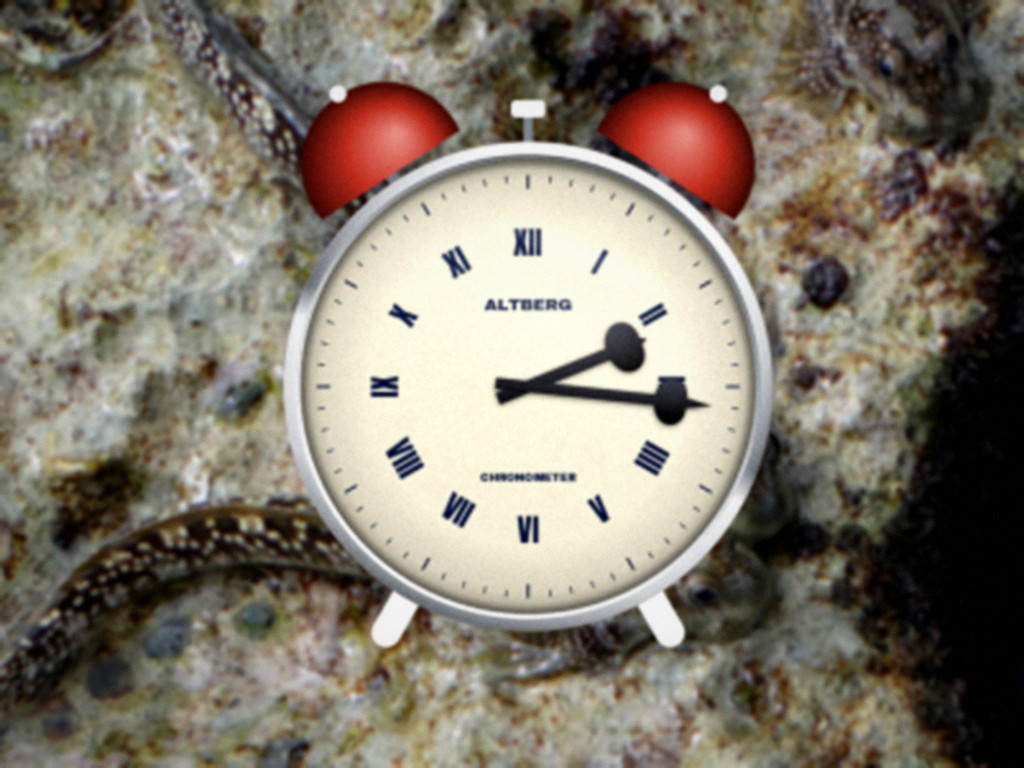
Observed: 2:16
